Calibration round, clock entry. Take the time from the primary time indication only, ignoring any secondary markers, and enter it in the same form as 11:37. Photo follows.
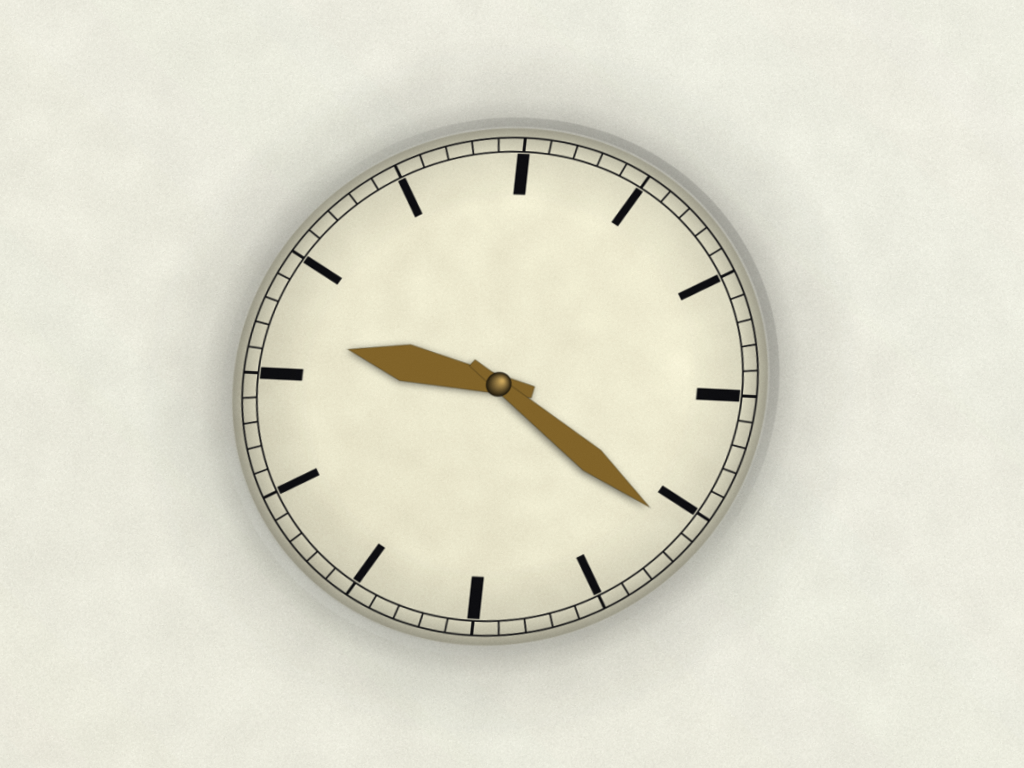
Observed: 9:21
